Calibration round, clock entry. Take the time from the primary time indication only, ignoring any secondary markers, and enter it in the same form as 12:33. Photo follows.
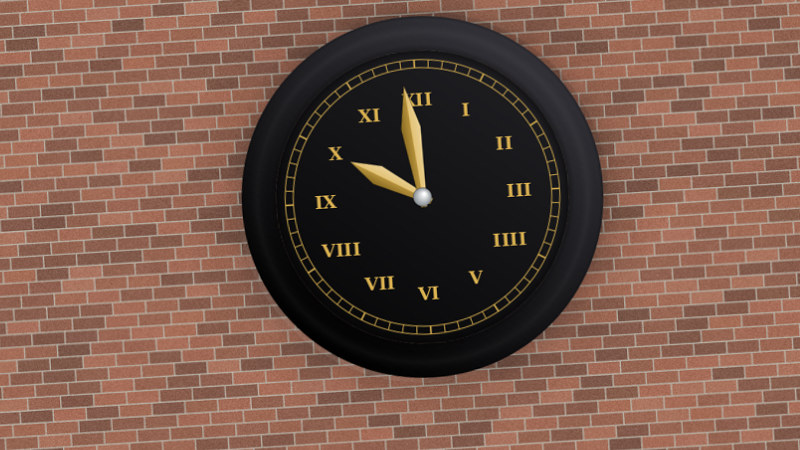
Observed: 9:59
